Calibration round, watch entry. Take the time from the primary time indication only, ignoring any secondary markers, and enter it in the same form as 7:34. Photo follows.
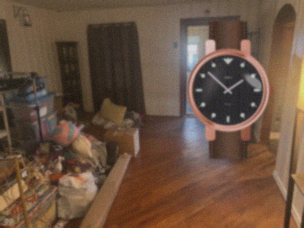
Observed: 1:52
